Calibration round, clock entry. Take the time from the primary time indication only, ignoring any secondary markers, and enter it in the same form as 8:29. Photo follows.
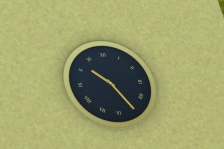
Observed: 10:25
